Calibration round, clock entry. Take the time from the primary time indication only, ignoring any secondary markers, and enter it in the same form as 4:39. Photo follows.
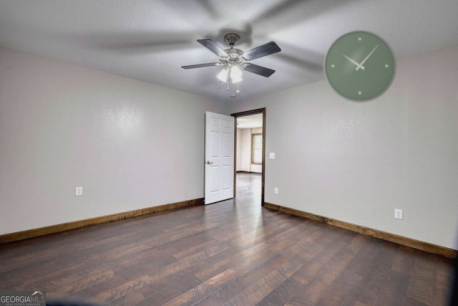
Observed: 10:07
